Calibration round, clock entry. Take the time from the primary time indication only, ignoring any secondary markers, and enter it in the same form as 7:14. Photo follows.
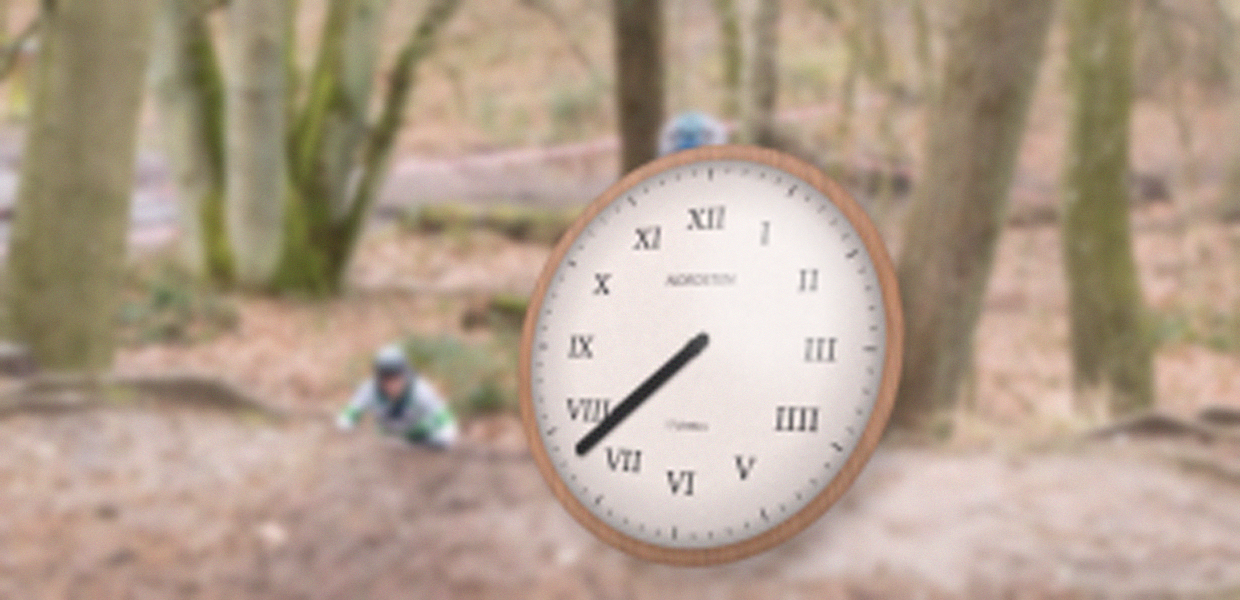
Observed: 7:38
